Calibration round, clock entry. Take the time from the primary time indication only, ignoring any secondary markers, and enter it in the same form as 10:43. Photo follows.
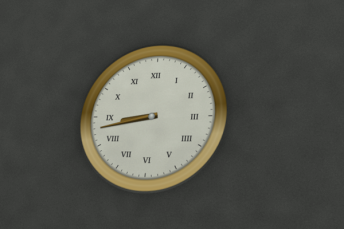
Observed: 8:43
